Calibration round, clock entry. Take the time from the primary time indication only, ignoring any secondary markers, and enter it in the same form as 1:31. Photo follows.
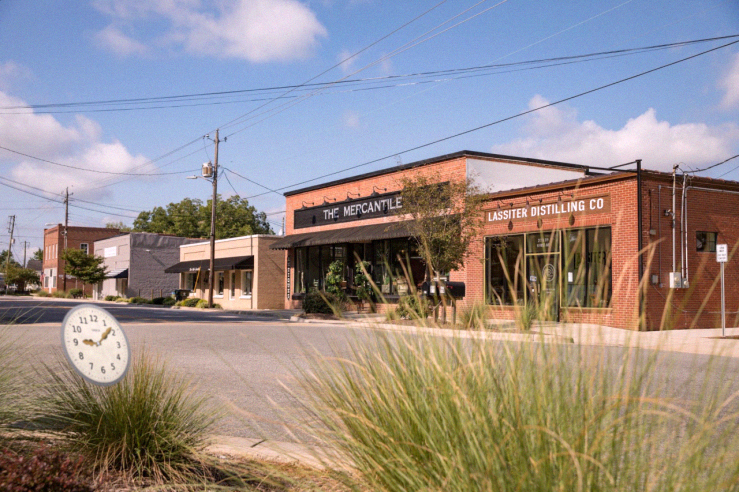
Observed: 9:08
